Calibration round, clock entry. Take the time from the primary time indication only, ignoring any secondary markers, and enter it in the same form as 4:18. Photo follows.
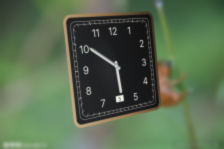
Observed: 5:51
